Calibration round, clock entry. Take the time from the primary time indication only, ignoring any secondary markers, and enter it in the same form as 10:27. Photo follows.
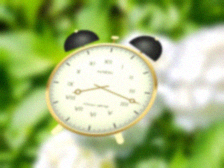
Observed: 8:18
